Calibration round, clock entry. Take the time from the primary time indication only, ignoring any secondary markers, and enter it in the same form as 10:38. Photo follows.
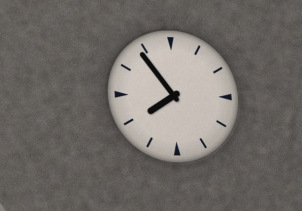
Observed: 7:54
